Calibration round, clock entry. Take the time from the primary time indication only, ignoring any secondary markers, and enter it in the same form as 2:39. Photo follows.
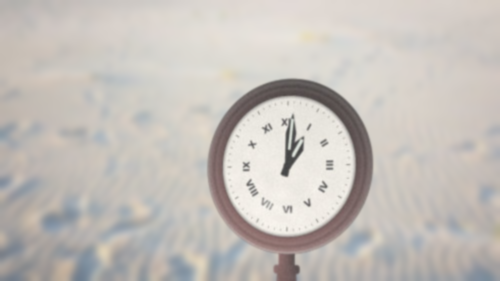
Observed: 1:01
